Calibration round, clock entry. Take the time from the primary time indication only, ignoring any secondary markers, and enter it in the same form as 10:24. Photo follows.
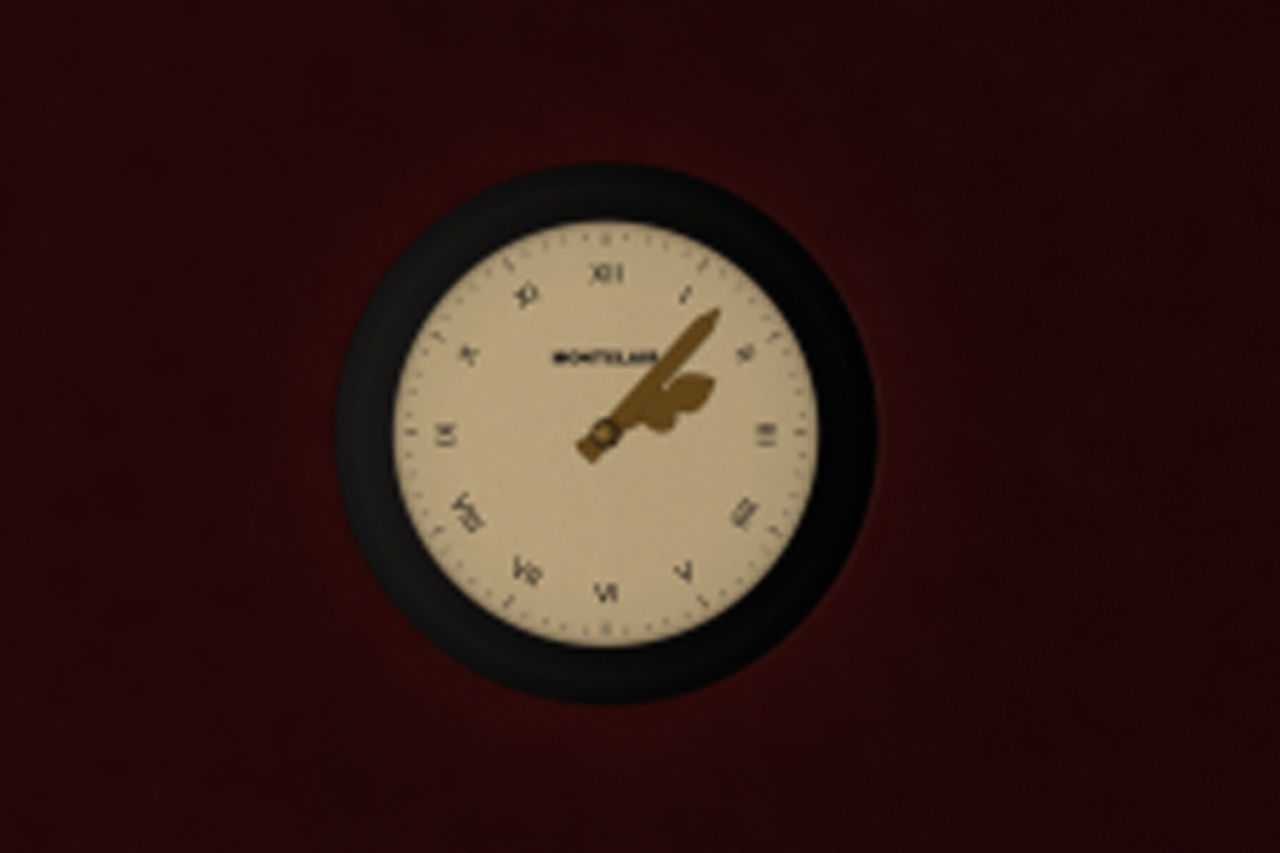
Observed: 2:07
